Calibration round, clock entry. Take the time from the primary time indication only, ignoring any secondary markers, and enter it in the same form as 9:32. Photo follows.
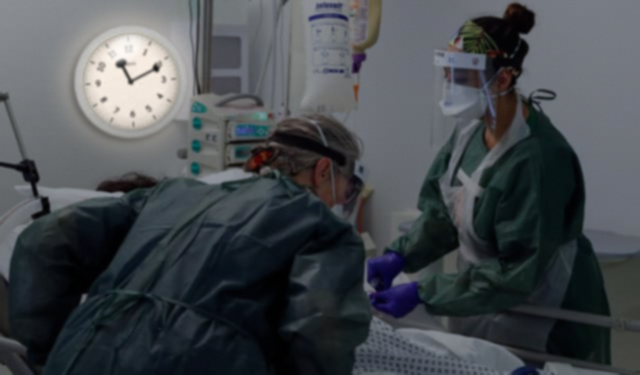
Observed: 11:11
